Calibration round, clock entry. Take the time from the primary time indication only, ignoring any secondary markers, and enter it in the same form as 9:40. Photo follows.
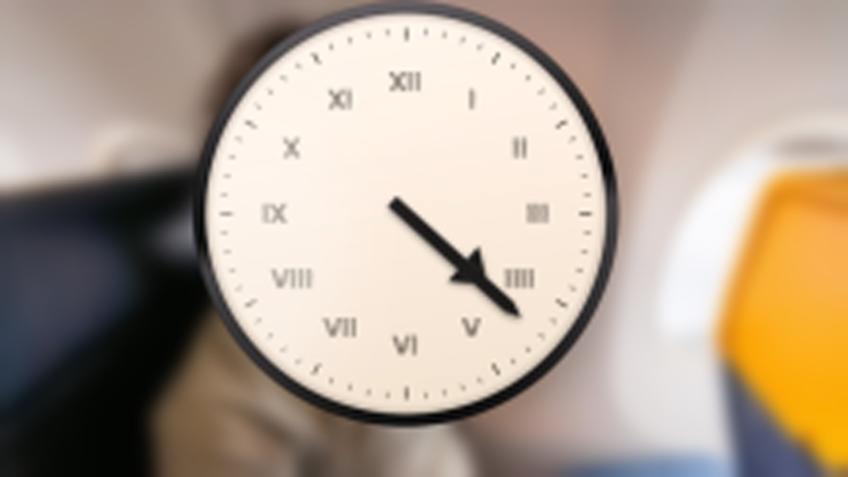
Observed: 4:22
